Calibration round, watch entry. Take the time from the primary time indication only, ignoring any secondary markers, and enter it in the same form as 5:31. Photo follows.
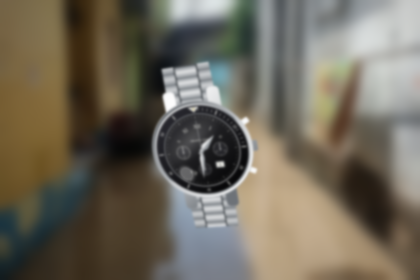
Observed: 1:31
